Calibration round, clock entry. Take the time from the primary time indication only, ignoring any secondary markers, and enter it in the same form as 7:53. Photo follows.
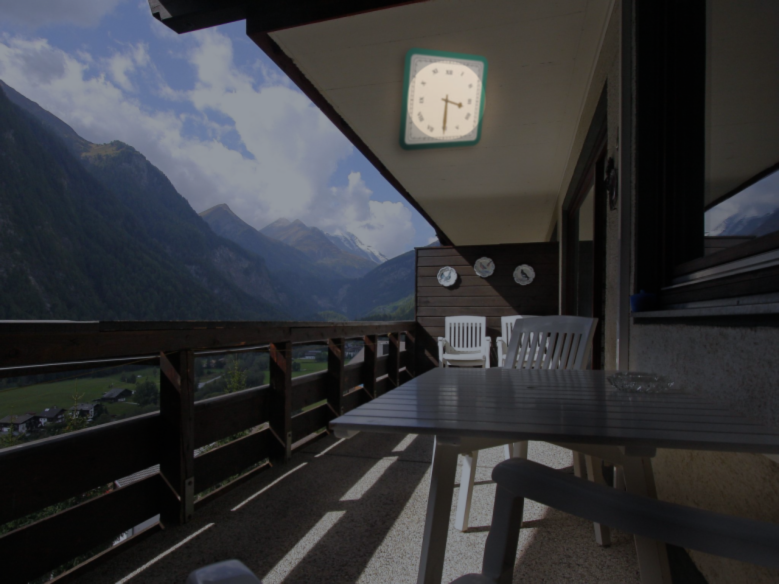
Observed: 3:30
